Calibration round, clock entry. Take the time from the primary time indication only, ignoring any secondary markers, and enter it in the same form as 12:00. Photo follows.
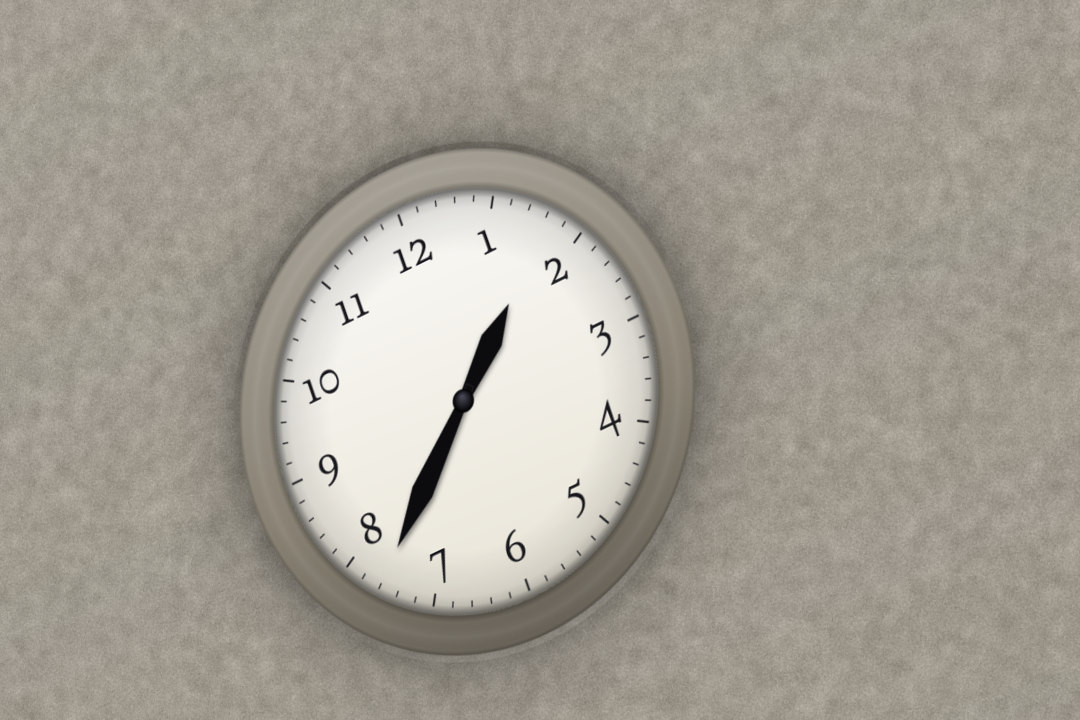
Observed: 1:38
